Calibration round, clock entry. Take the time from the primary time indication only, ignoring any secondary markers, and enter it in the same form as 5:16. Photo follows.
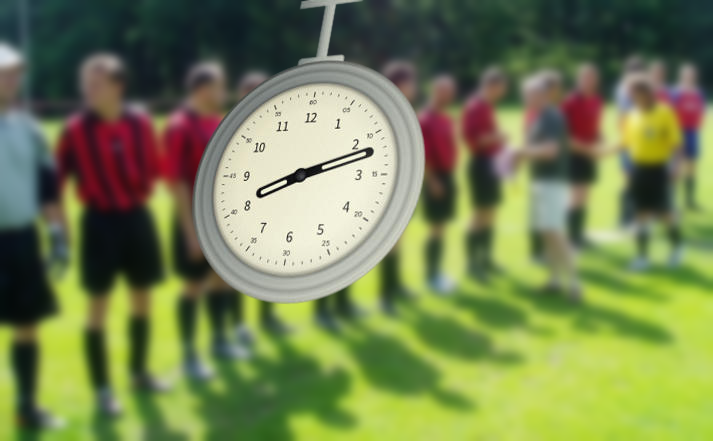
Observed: 8:12
